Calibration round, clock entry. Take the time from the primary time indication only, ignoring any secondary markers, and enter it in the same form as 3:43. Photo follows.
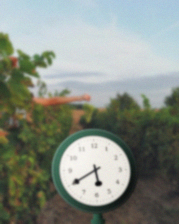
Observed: 5:40
